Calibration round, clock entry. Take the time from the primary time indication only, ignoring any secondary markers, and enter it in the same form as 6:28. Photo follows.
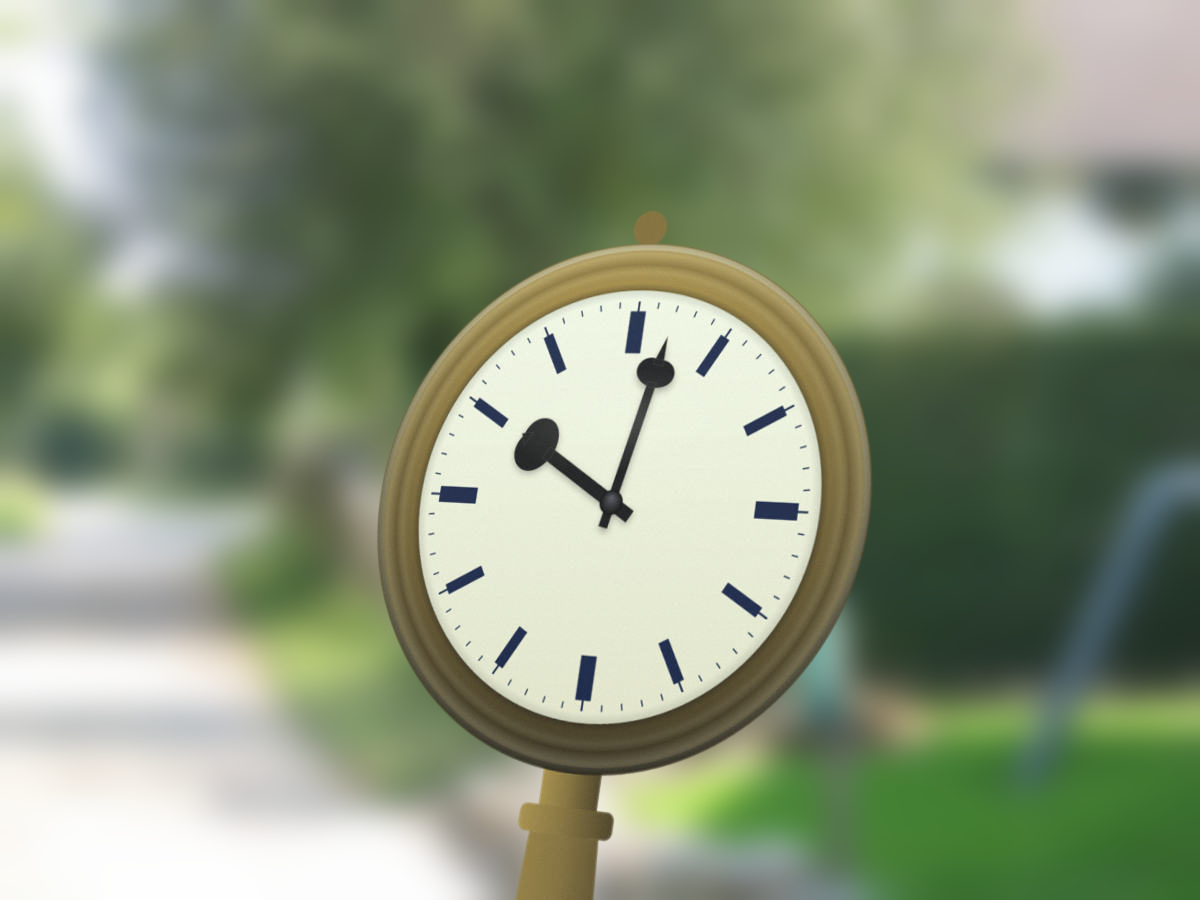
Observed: 10:02
